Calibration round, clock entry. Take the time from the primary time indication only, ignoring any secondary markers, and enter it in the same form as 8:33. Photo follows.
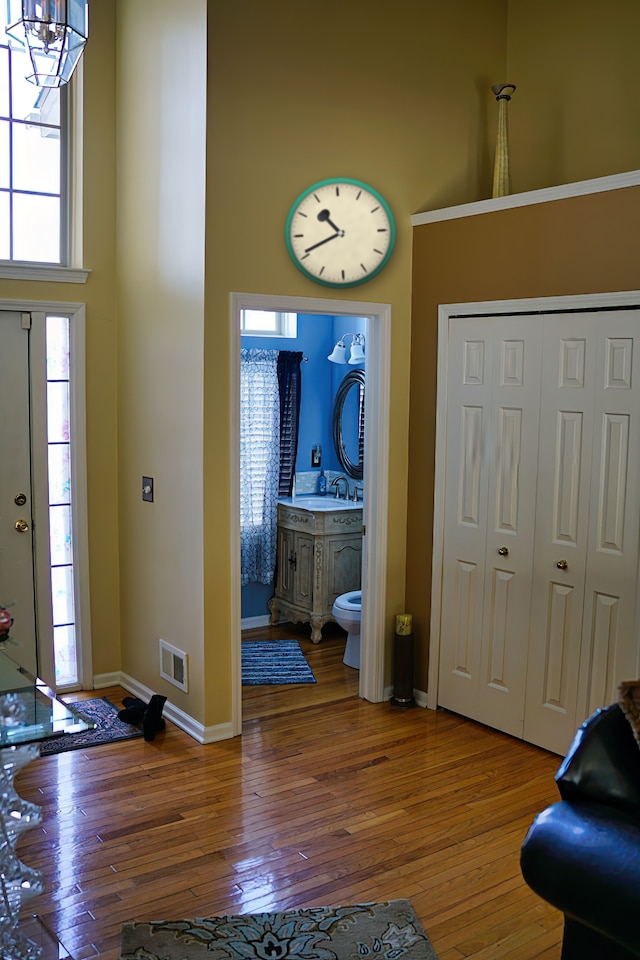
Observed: 10:41
